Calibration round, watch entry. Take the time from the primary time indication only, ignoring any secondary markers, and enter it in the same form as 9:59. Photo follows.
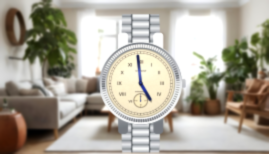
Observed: 4:59
